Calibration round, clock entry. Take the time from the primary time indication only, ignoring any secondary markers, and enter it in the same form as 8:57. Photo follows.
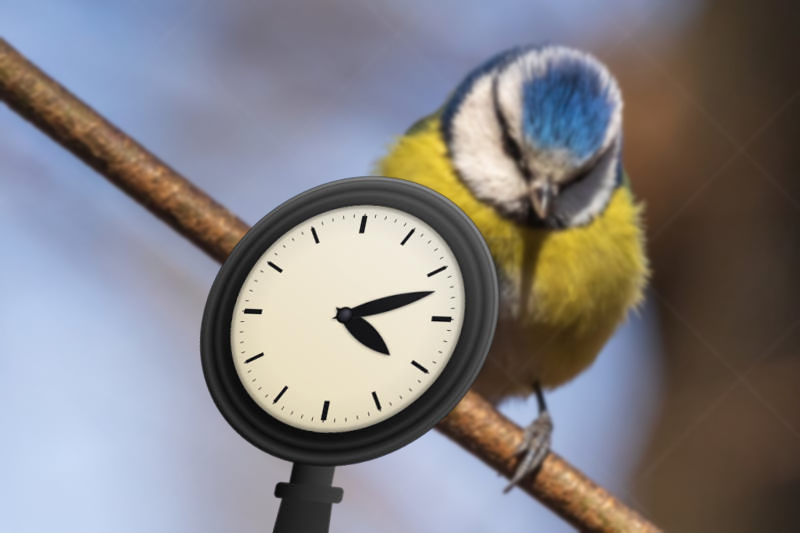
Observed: 4:12
